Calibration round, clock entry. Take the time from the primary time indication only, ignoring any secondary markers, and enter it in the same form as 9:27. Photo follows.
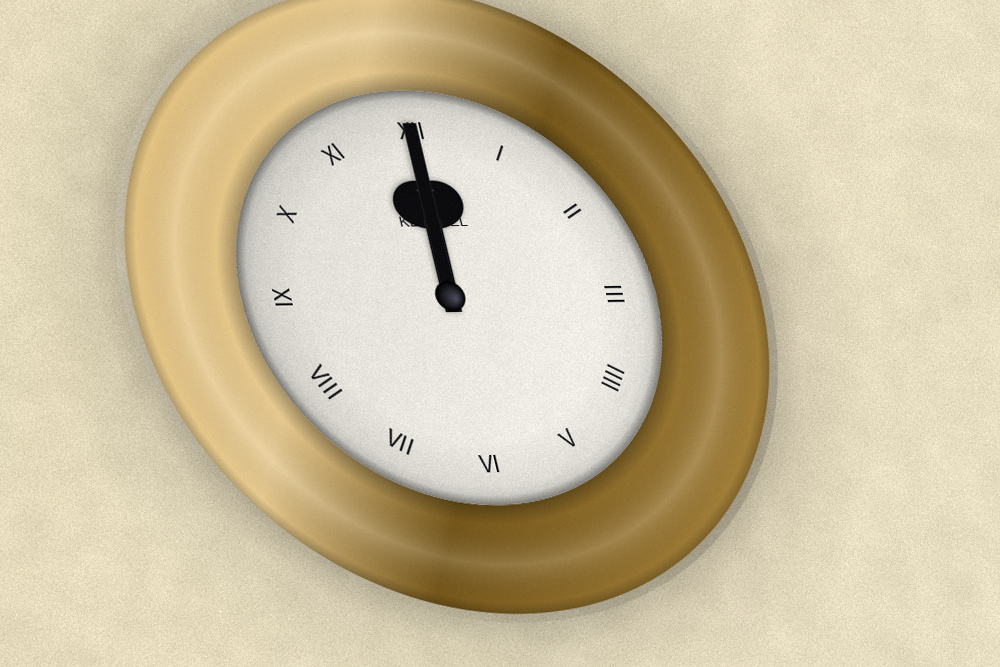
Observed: 12:00
